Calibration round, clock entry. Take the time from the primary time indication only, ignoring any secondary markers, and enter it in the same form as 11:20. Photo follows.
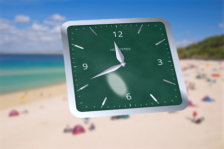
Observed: 11:41
